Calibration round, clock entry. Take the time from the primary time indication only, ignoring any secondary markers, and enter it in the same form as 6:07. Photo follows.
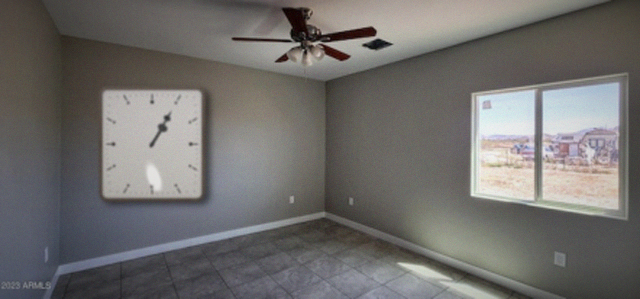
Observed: 1:05
